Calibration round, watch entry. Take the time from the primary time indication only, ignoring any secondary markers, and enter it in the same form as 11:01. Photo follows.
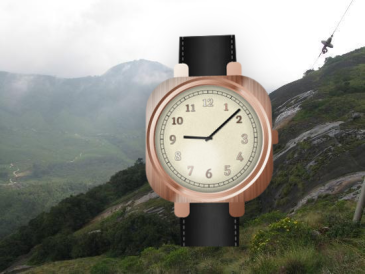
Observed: 9:08
